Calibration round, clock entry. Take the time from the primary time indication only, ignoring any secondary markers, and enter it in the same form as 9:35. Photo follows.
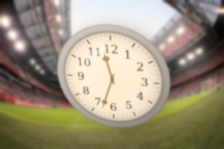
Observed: 11:33
